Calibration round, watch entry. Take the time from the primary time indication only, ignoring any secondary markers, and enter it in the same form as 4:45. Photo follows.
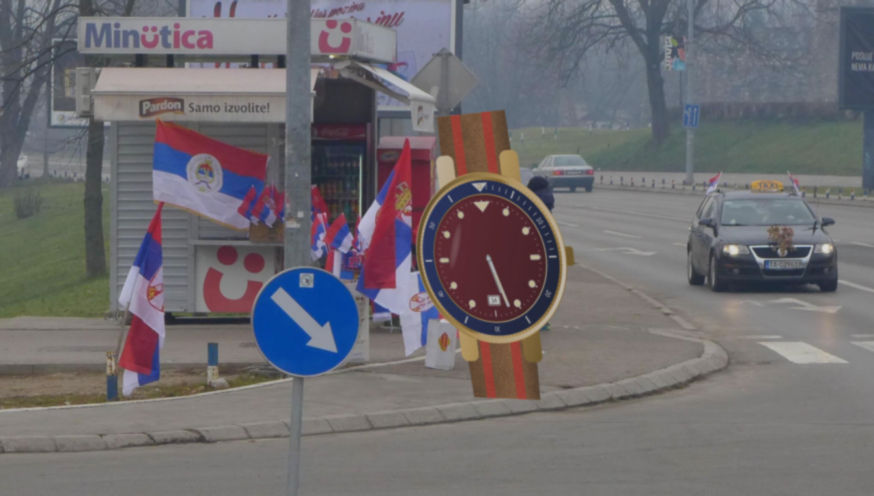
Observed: 5:27
